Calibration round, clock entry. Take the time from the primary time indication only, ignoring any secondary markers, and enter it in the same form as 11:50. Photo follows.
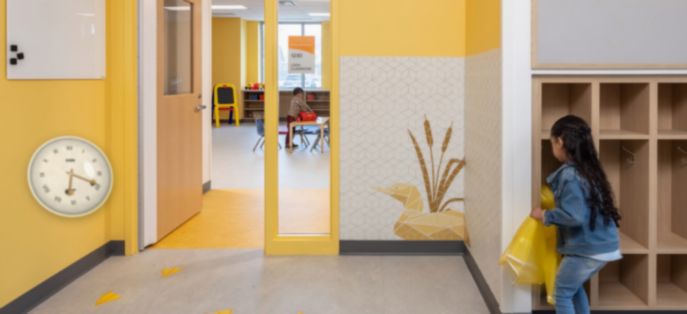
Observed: 6:19
